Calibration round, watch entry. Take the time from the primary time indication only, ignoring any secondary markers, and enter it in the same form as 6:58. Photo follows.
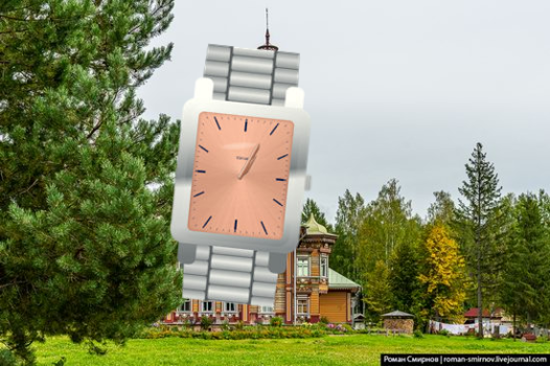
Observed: 1:04
